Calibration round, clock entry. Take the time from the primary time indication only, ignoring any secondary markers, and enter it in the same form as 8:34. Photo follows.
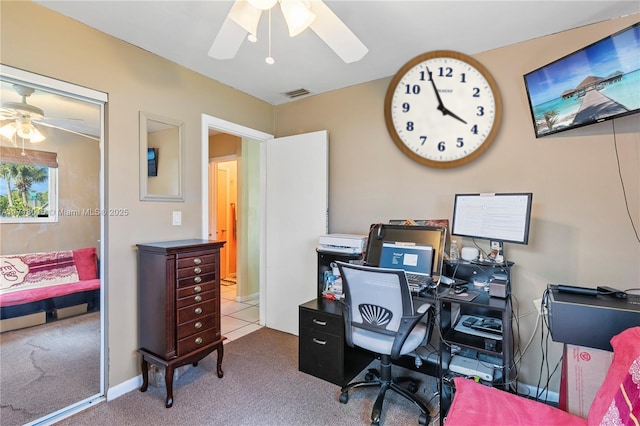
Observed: 3:56
